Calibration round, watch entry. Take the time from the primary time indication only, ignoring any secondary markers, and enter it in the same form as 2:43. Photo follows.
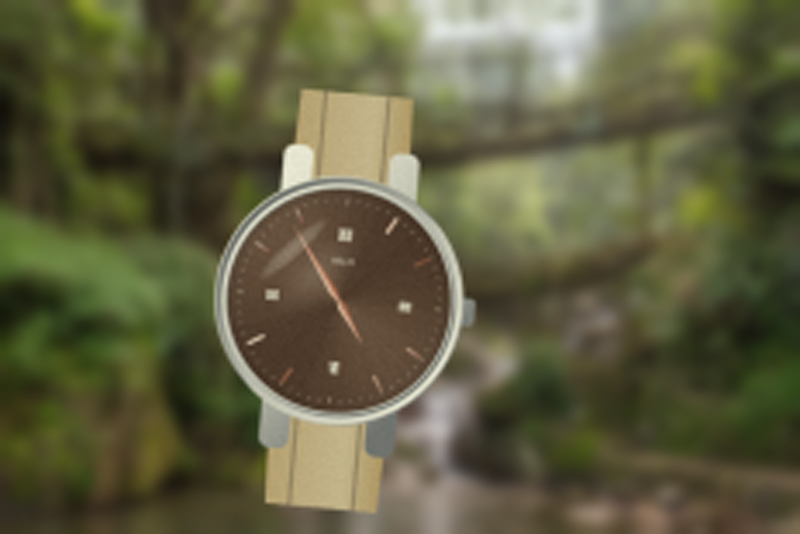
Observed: 4:54
